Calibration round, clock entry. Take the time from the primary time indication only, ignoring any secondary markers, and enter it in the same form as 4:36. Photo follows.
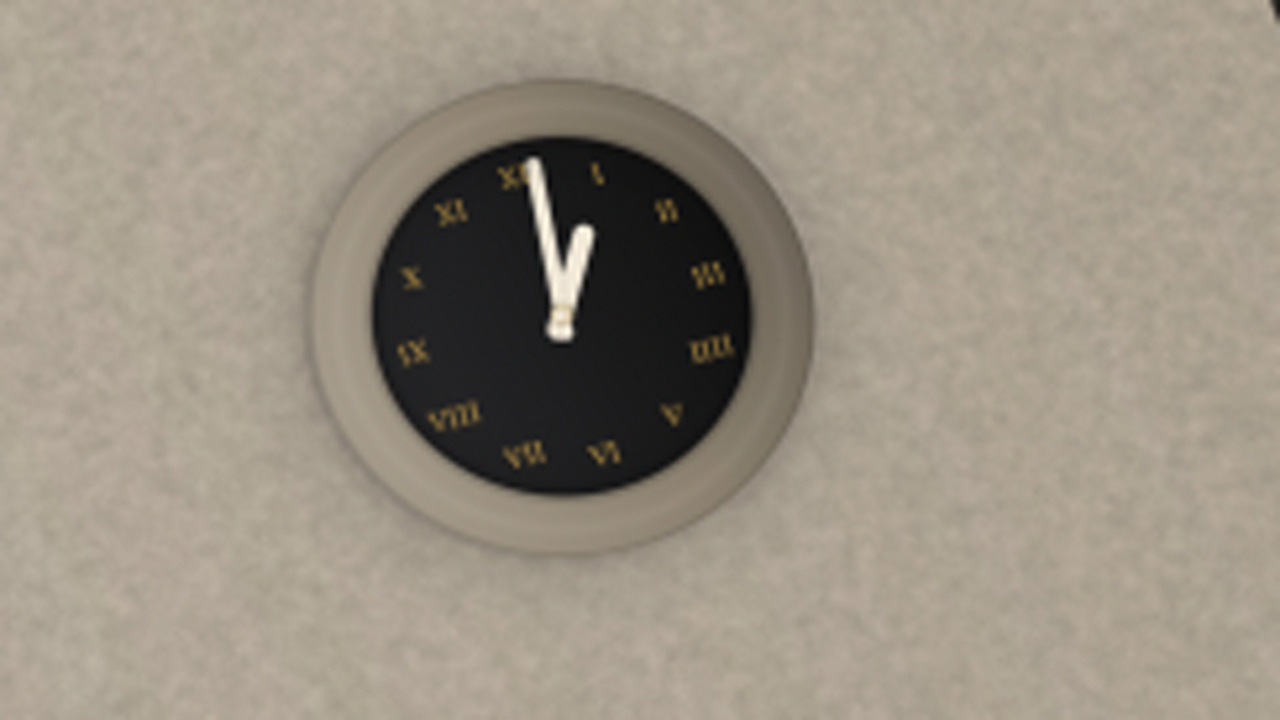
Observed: 1:01
